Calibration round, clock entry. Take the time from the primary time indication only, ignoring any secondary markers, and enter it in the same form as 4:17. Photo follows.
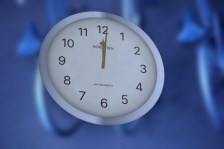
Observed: 12:01
